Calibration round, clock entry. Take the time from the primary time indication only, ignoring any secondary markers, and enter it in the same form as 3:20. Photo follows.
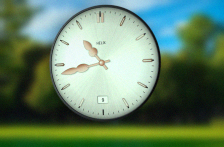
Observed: 10:43
